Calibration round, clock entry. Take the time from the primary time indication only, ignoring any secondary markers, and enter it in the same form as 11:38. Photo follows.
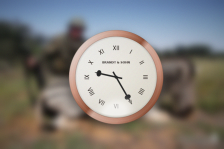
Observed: 9:25
